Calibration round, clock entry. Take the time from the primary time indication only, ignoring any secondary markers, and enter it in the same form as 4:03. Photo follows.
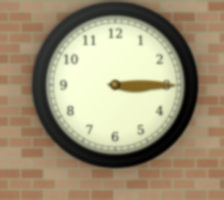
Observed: 3:15
